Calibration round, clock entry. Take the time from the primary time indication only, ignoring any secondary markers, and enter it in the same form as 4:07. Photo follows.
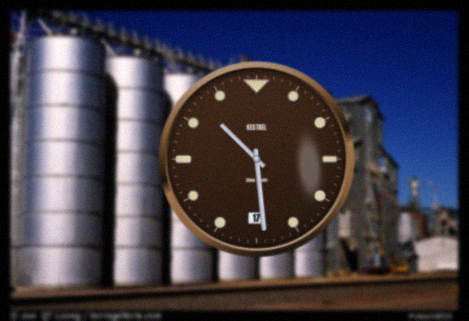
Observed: 10:29
